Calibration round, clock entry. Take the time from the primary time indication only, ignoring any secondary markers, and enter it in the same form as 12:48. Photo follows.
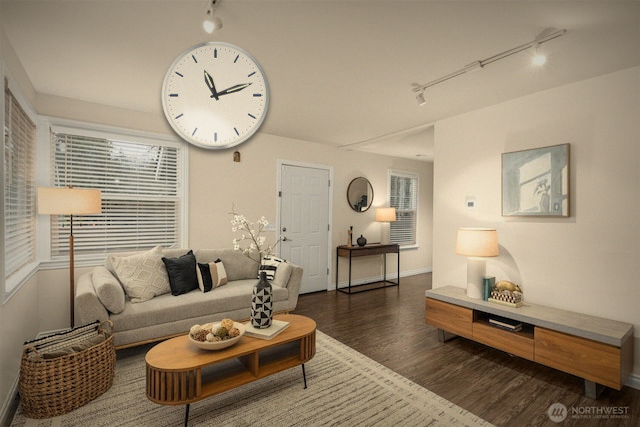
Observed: 11:12
